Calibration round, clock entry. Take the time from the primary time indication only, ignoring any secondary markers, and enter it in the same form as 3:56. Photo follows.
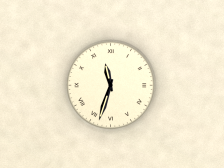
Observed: 11:33
